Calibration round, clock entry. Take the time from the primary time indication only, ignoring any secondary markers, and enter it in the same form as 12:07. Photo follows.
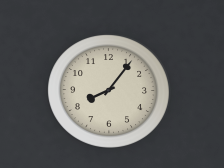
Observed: 8:06
